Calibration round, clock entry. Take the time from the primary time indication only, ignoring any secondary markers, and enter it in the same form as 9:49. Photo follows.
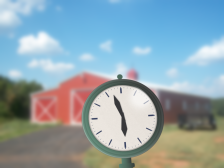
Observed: 5:57
